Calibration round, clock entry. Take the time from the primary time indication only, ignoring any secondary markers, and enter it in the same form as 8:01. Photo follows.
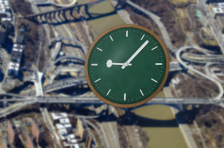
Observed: 9:07
